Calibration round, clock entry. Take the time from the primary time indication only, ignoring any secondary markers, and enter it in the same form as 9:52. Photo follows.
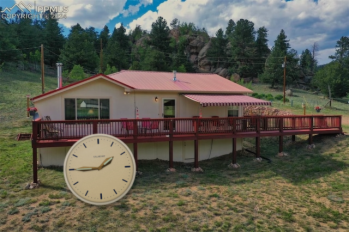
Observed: 1:45
